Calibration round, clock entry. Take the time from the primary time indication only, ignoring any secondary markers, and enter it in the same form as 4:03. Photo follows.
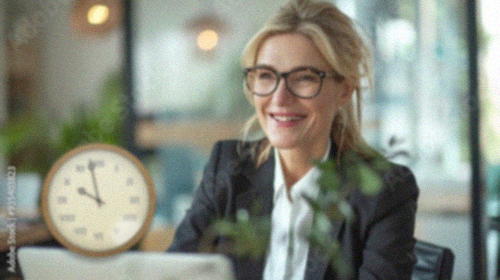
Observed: 9:58
